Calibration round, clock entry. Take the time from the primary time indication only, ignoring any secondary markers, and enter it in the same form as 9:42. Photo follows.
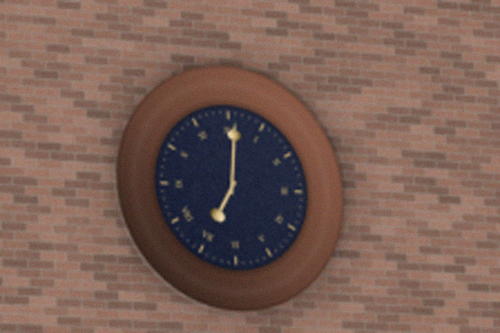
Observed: 7:01
